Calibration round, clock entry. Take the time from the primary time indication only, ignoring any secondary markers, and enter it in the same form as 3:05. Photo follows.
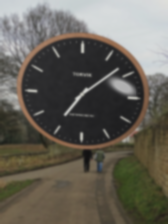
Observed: 7:08
